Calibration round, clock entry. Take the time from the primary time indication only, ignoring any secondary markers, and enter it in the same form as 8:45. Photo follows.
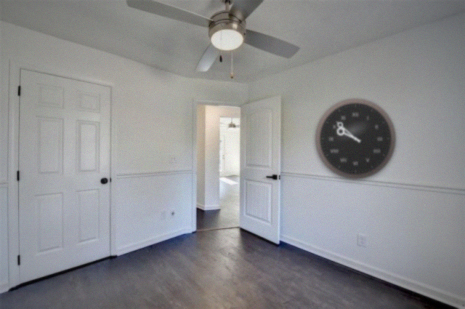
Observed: 9:52
